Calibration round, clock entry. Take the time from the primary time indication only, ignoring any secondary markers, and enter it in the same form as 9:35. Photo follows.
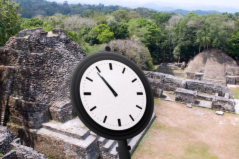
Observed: 10:54
